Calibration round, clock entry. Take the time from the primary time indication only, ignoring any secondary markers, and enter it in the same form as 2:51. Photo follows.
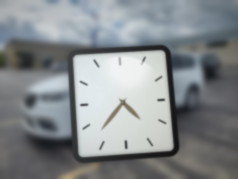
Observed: 4:37
